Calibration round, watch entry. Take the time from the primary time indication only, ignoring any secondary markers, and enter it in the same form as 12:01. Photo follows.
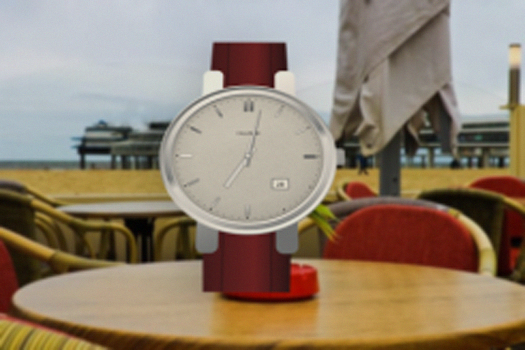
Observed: 7:02
